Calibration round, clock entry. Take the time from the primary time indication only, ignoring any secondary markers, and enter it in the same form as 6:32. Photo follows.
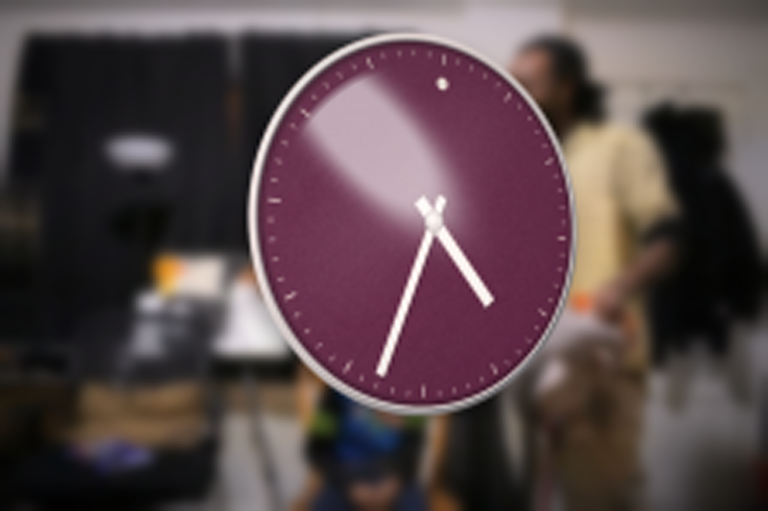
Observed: 4:33
